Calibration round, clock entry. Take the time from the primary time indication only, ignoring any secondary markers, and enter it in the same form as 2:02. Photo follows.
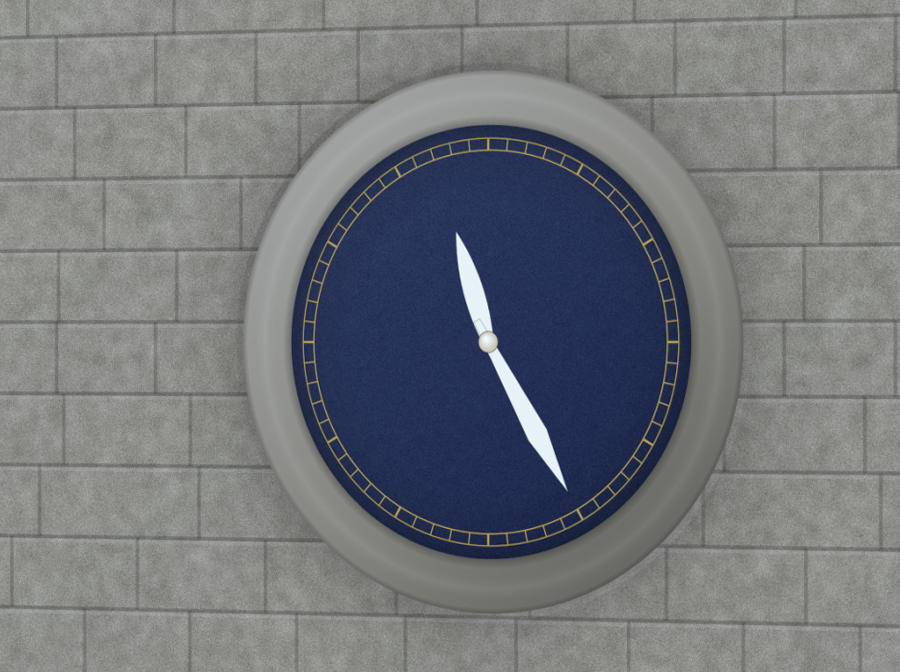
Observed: 11:25
